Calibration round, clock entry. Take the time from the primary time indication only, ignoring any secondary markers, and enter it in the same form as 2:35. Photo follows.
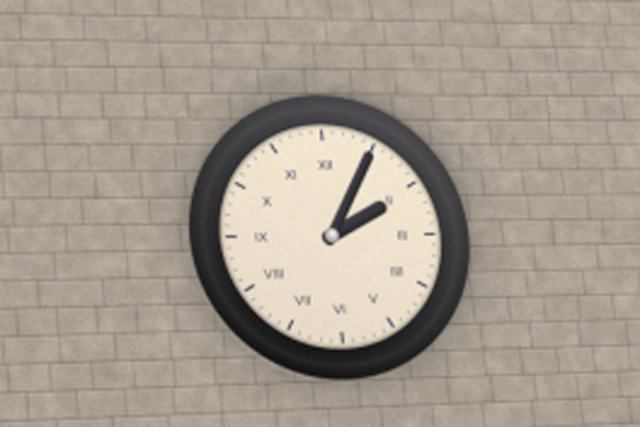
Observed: 2:05
